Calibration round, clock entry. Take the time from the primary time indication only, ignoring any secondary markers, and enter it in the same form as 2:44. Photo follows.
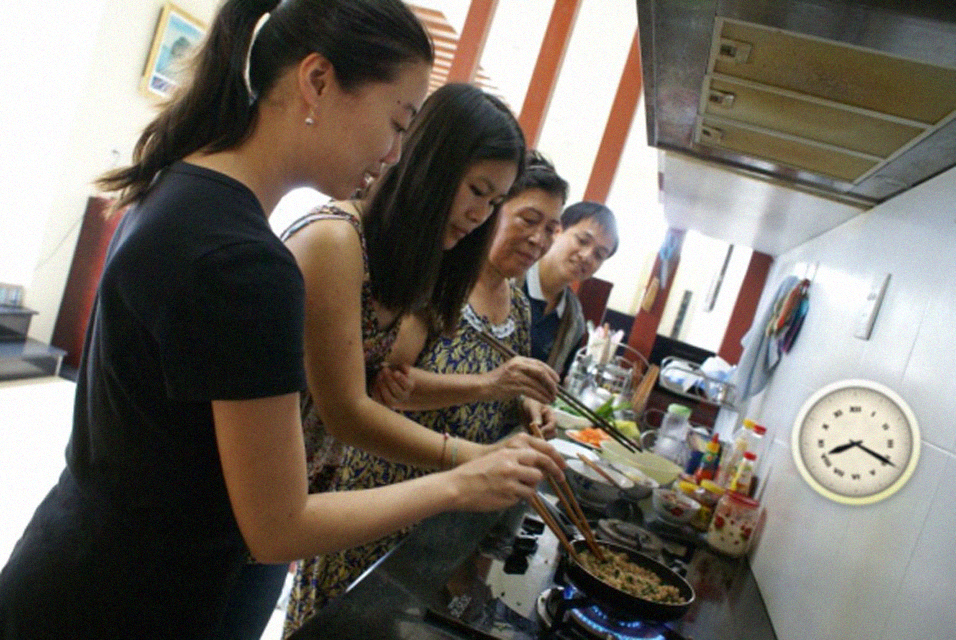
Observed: 8:20
